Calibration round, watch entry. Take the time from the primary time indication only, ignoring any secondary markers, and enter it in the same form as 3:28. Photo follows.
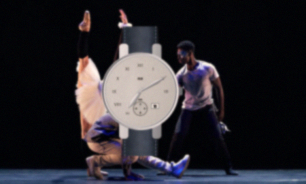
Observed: 7:10
